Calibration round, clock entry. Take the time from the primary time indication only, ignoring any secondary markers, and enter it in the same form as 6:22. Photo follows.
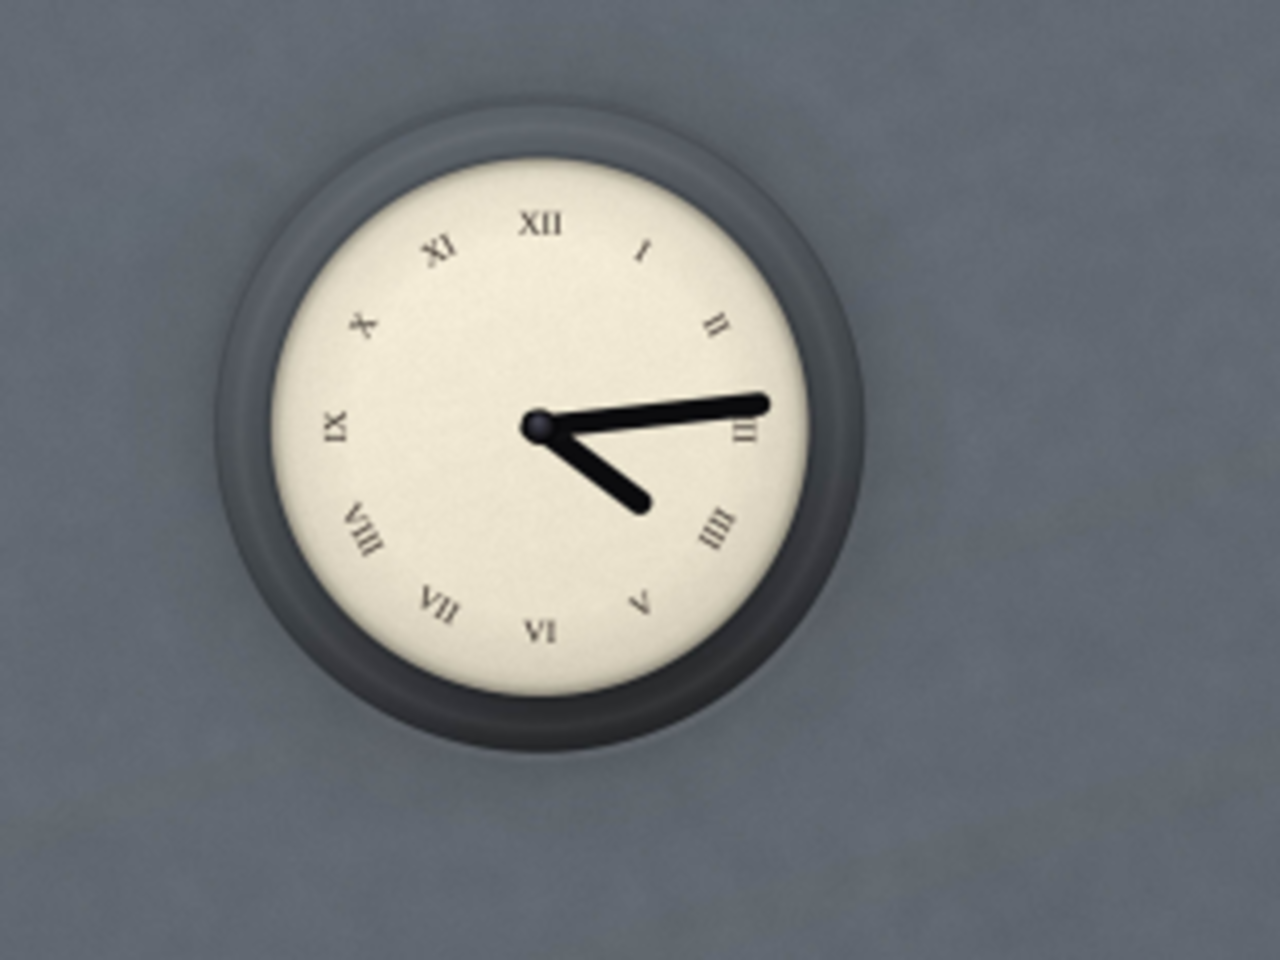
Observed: 4:14
